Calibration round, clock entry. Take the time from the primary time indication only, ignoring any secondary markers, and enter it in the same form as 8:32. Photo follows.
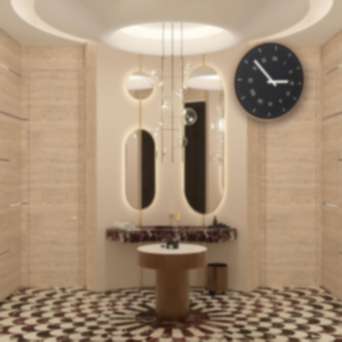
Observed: 2:52
